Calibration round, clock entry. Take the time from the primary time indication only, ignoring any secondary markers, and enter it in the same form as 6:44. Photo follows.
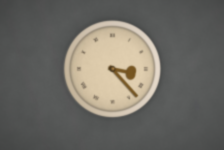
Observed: 3:23
